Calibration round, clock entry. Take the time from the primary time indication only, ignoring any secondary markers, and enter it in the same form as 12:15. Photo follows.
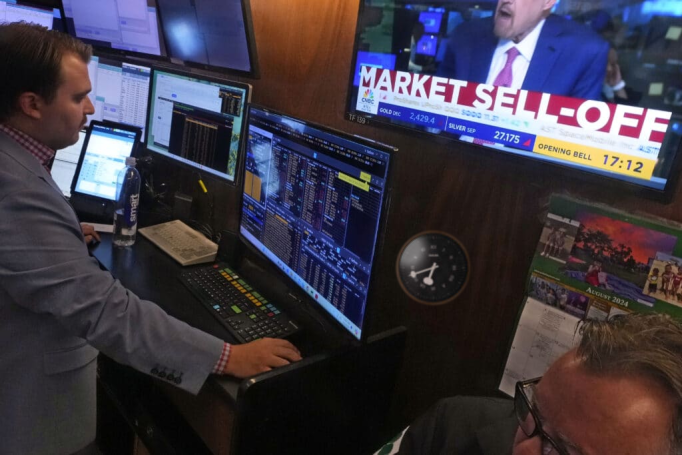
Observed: 6:42
